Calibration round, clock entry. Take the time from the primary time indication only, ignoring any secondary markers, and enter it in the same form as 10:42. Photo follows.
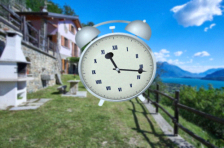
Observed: 11:17
